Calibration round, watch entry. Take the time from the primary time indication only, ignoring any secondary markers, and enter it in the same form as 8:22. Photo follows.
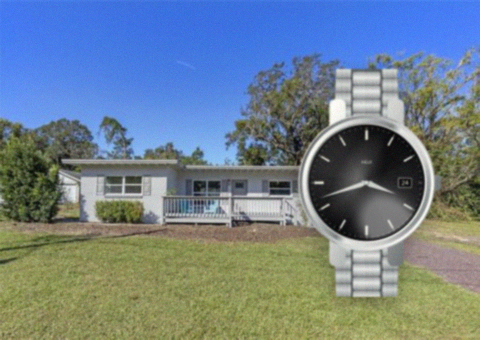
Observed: 3:42
